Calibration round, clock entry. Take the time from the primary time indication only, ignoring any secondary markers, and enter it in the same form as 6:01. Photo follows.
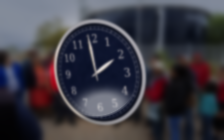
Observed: 1:59
